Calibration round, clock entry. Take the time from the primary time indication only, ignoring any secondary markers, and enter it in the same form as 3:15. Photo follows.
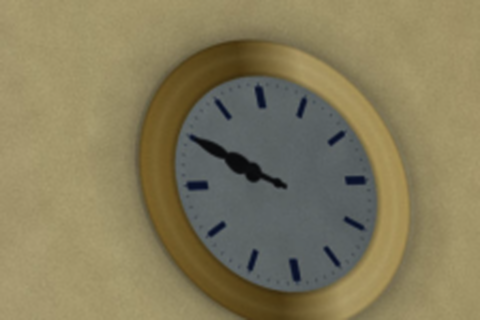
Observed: 9:50
